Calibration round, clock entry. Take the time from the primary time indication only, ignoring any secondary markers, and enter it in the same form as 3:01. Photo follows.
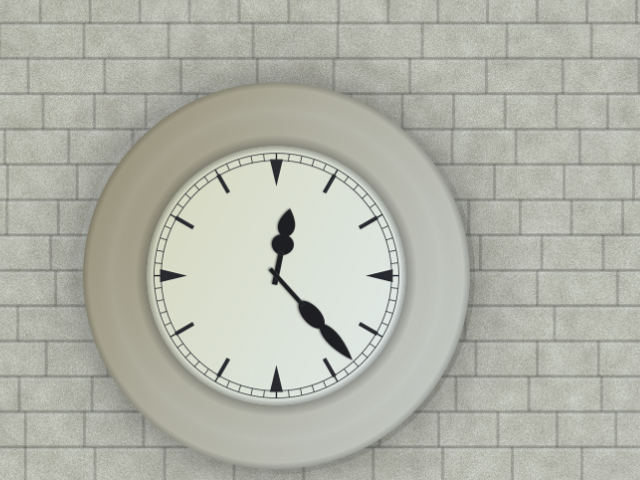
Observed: 12:23
